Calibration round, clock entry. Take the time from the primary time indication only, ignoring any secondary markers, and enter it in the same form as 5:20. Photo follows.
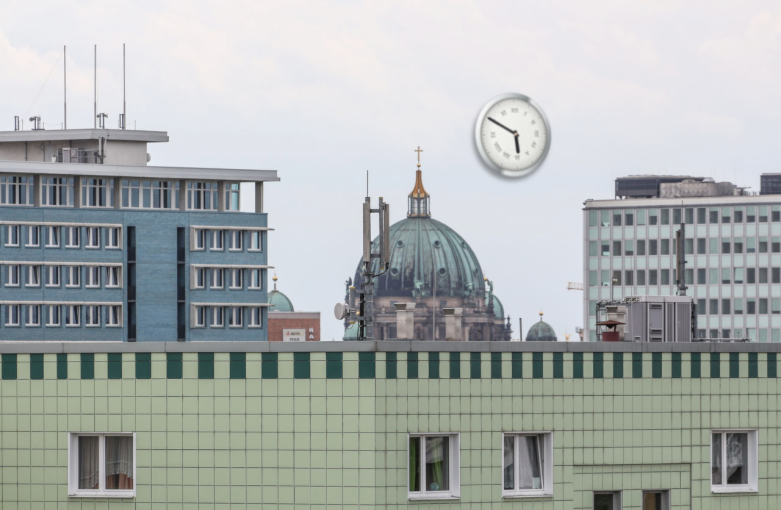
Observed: 5:50
